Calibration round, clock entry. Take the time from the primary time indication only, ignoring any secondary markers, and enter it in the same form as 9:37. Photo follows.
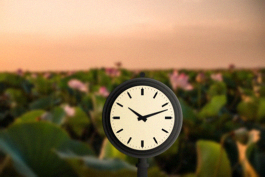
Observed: 10:12
